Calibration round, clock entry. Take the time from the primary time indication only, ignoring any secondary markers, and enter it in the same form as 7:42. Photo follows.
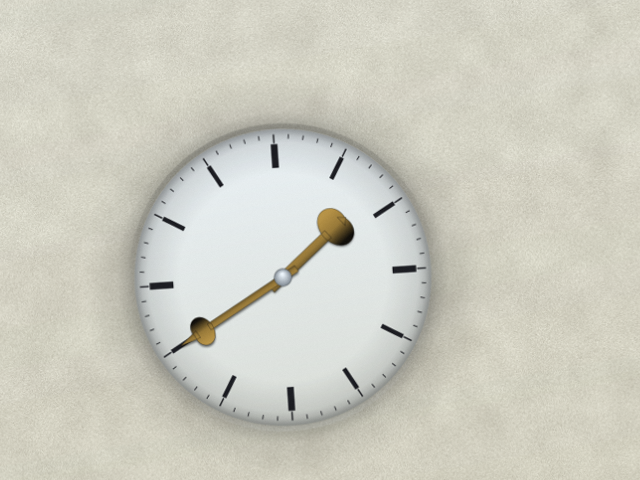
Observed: 1:40
